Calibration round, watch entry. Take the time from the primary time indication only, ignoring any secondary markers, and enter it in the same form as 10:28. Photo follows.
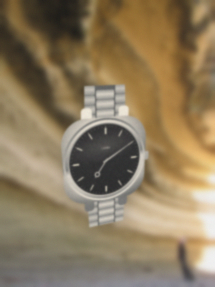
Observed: 7:10
